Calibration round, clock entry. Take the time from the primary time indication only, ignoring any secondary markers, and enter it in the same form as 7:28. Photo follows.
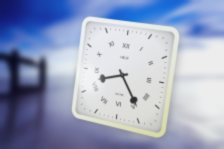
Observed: 8:24
